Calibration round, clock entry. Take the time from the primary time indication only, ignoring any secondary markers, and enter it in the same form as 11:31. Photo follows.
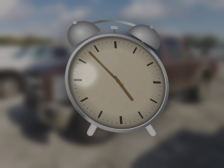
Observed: 4:53
